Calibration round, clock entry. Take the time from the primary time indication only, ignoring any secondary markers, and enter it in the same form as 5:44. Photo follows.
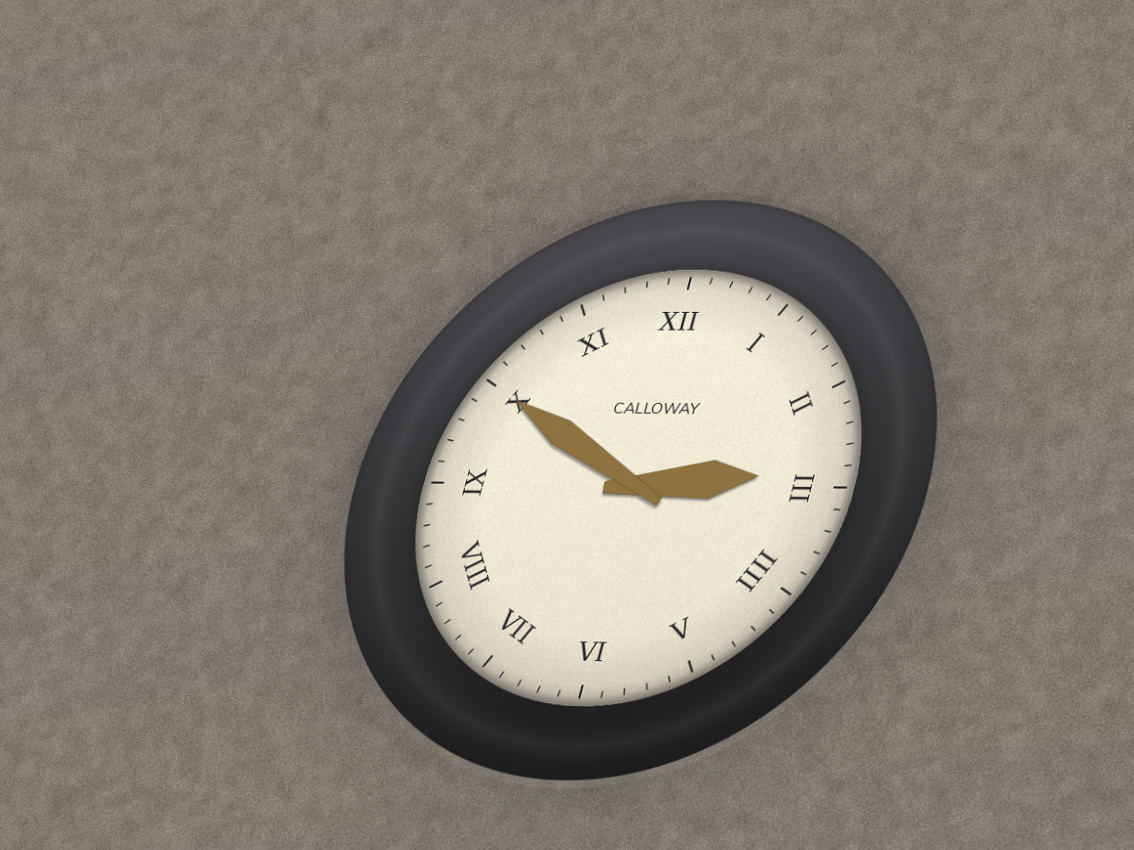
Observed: 2:50
